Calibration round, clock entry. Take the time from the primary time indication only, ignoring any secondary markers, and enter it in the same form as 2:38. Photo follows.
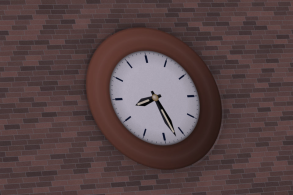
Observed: 8:27
